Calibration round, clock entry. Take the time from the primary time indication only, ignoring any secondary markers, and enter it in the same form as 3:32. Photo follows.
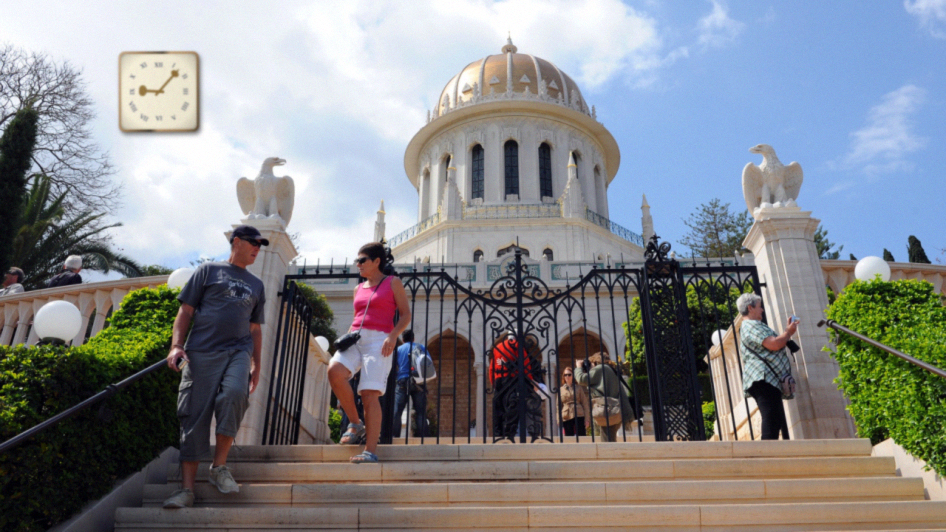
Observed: 9:07
